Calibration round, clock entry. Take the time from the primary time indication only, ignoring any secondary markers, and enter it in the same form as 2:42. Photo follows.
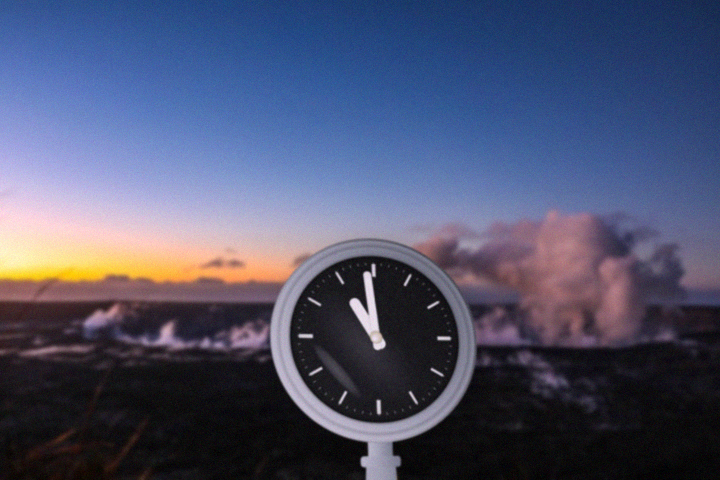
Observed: 10:59
